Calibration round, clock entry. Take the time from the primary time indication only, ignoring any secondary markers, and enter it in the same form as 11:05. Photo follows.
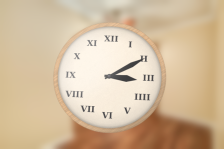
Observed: 3:10
